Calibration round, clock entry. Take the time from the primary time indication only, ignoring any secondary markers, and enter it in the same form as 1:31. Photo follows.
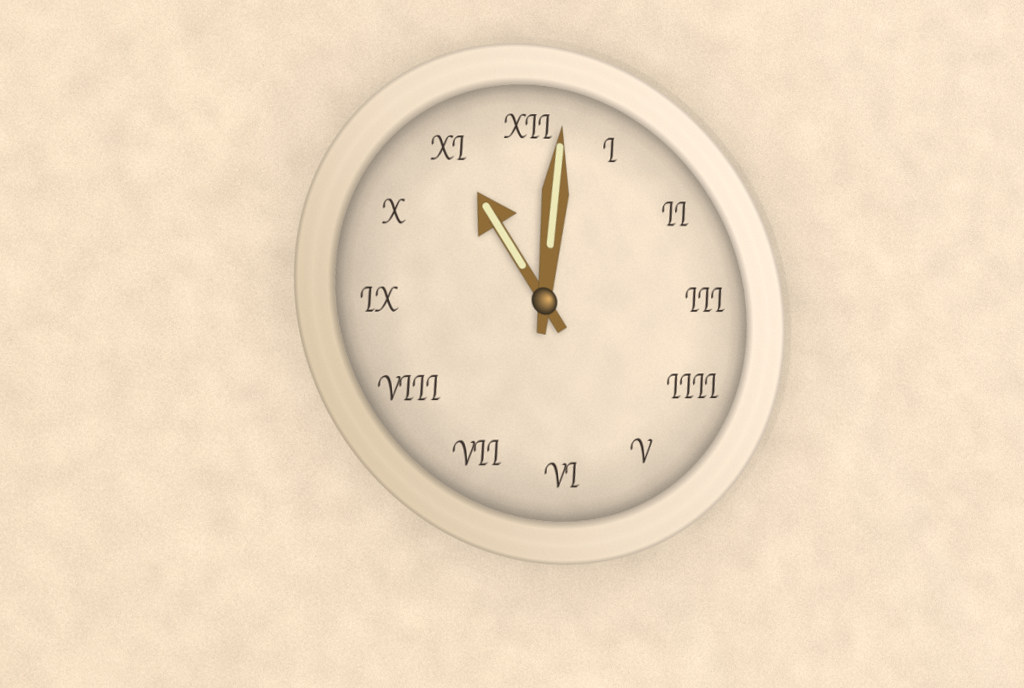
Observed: 11:02
